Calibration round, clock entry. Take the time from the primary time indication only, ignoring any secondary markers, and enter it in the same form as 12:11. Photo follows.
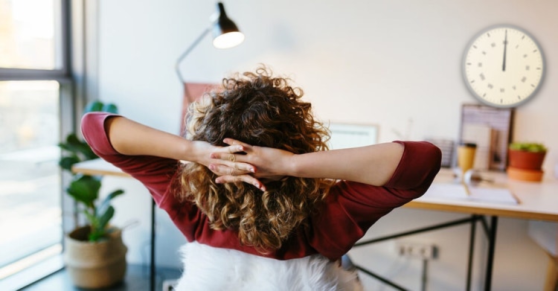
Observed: 12:00
